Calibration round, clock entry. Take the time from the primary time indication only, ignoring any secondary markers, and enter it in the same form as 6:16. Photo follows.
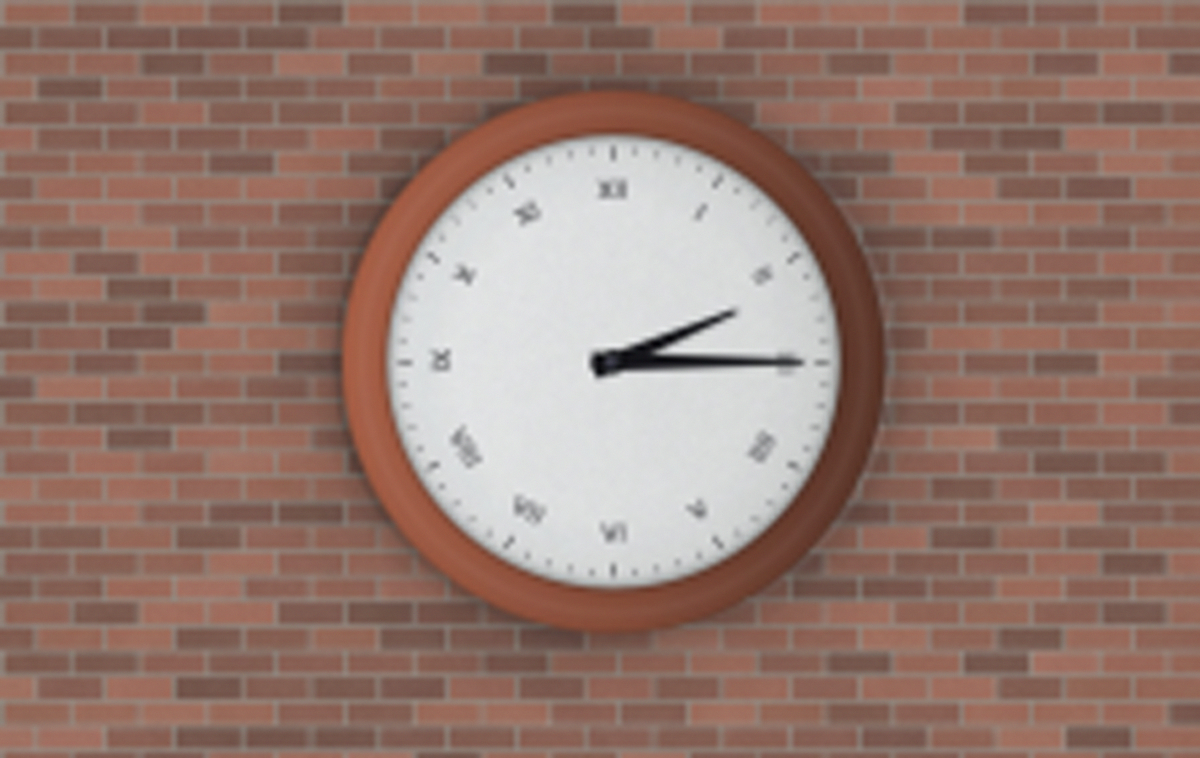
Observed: 2:15
